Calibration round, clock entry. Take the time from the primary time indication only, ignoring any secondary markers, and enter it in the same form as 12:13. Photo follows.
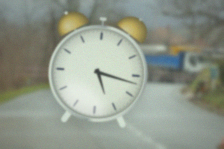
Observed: 5:17
